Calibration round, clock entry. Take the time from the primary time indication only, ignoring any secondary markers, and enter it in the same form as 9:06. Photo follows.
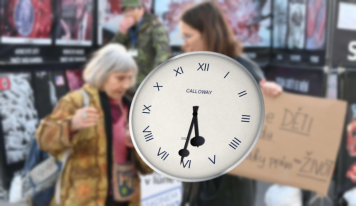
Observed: 5:31
